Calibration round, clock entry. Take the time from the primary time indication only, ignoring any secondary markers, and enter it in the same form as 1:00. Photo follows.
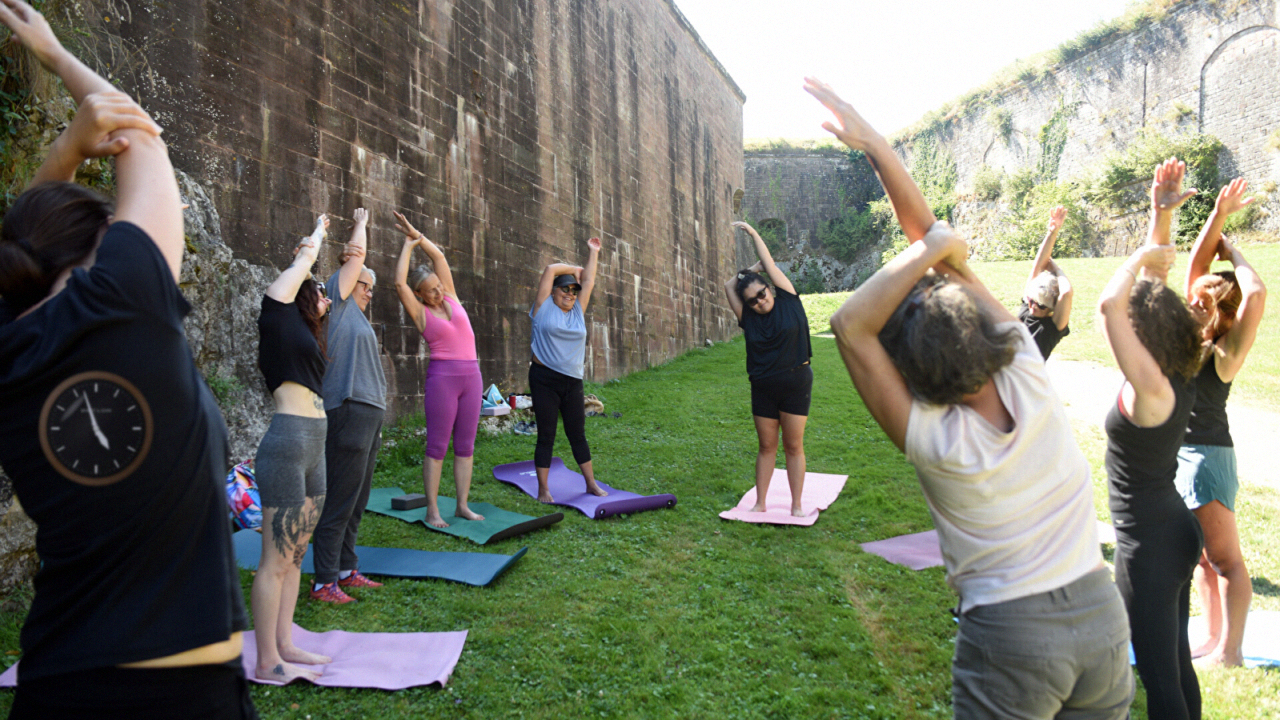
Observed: 4:57
